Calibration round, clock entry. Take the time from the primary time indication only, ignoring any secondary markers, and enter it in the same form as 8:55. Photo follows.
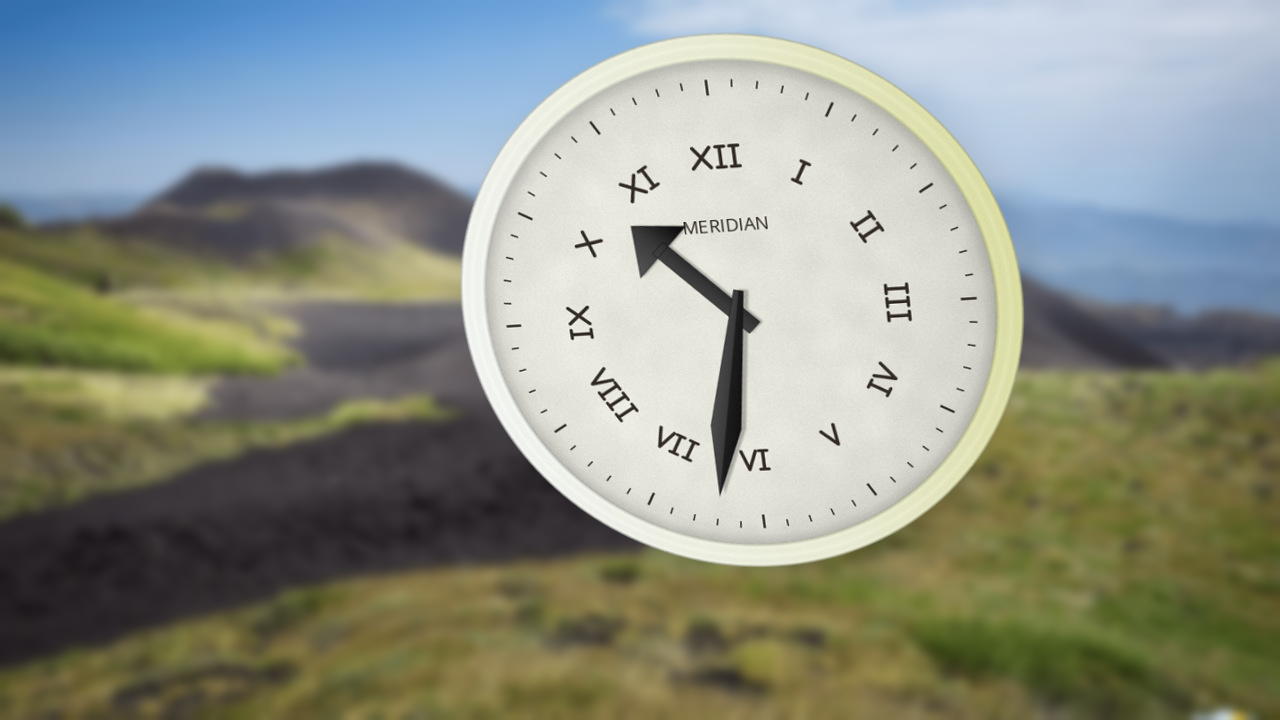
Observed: 10:32
